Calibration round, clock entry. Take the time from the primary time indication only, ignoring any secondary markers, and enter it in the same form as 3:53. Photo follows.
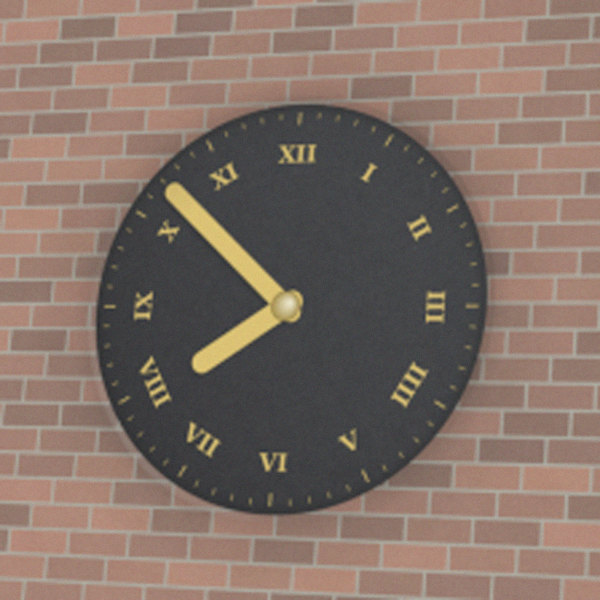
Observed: 7:52
